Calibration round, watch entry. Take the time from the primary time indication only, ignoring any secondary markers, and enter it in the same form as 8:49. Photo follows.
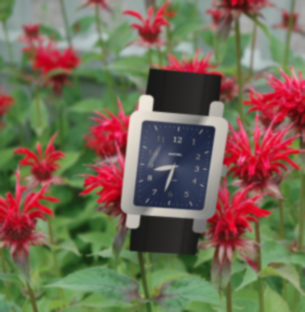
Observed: 8:32
